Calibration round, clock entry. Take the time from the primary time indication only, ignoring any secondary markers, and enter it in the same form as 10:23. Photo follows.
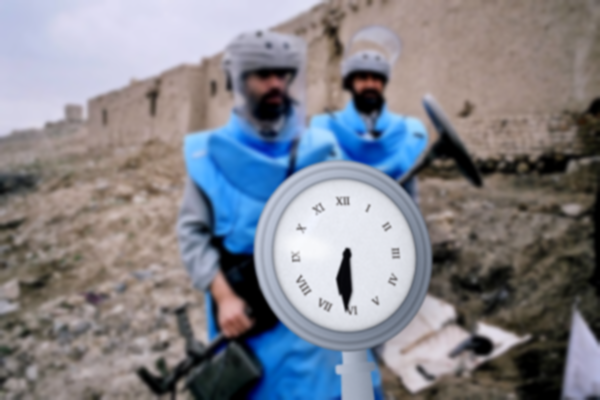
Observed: 6:31
